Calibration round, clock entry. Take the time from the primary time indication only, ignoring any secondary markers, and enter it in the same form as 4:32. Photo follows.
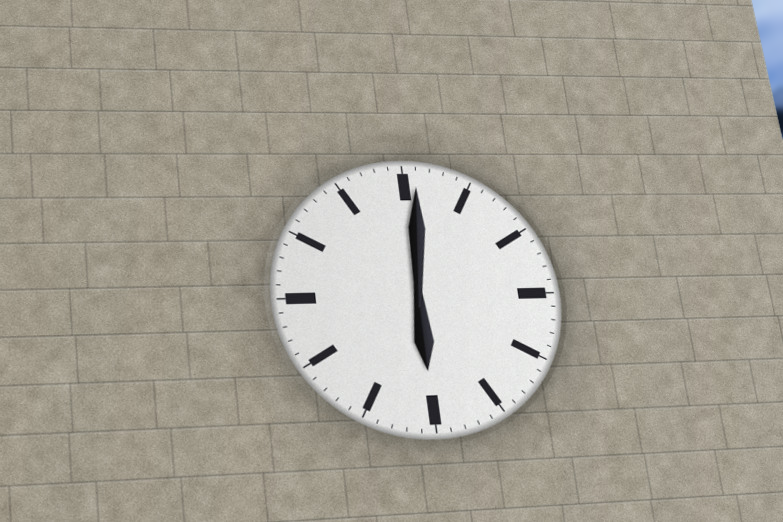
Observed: 6:01
